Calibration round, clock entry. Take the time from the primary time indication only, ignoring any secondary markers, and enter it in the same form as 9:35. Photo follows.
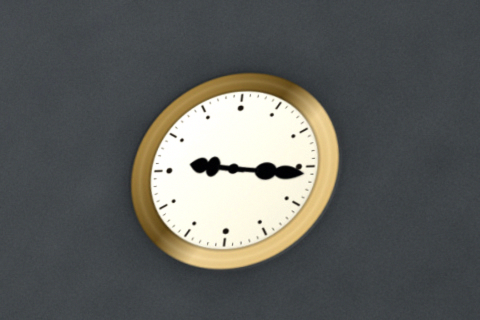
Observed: 9:16
